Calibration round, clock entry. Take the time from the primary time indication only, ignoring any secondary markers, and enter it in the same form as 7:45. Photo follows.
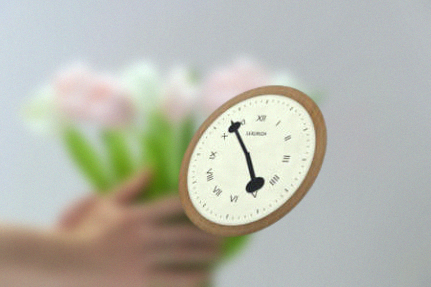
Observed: 4:53
